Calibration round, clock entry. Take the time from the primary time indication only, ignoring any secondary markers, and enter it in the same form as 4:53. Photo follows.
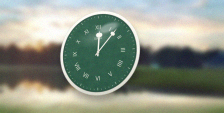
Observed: 12:07
